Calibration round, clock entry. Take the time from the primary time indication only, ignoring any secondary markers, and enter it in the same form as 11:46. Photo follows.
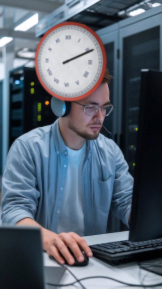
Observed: 2:11
